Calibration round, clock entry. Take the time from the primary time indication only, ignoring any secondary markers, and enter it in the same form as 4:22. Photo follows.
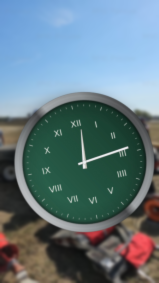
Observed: 12:14
